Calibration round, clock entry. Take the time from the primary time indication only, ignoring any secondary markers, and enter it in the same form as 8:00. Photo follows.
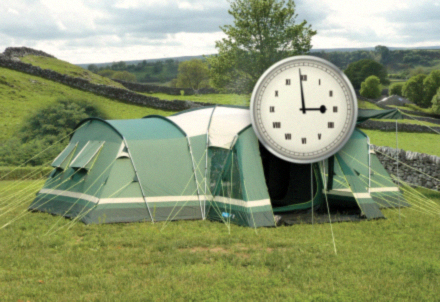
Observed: 2:59
